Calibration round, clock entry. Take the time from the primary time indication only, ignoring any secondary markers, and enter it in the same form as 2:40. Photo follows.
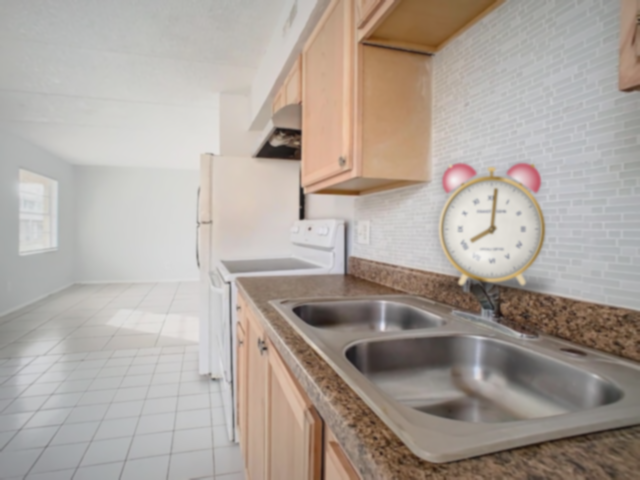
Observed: 8:01
